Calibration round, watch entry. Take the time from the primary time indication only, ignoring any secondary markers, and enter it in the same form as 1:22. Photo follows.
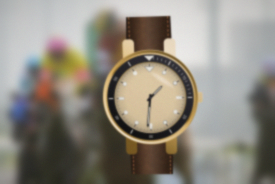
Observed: 1:31
